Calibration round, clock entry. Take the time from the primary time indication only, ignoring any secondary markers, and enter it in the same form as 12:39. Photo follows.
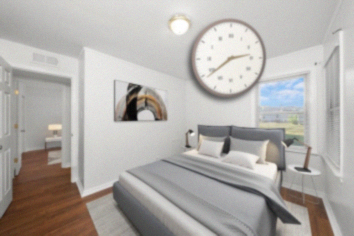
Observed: 2:39
